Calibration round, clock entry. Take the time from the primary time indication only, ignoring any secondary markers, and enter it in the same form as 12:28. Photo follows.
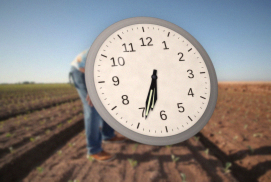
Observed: 6:34
